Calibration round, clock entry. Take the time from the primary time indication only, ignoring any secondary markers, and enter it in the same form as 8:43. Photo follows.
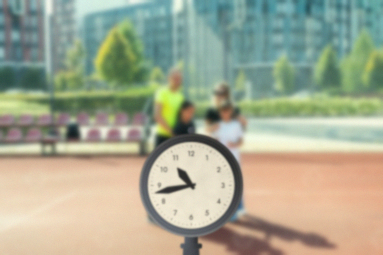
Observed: 10:43
